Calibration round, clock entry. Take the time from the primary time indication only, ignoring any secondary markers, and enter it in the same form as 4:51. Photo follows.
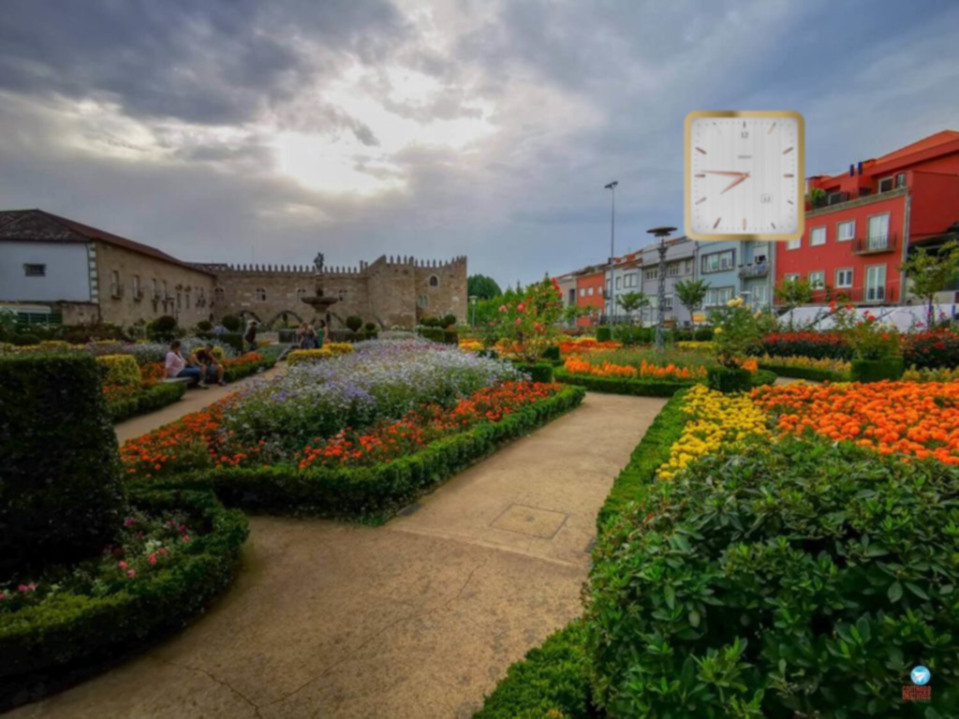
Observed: 7:46
